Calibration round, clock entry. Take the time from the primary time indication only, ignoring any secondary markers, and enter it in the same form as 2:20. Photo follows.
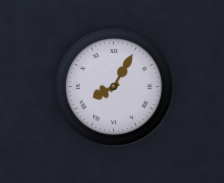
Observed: 8:05
